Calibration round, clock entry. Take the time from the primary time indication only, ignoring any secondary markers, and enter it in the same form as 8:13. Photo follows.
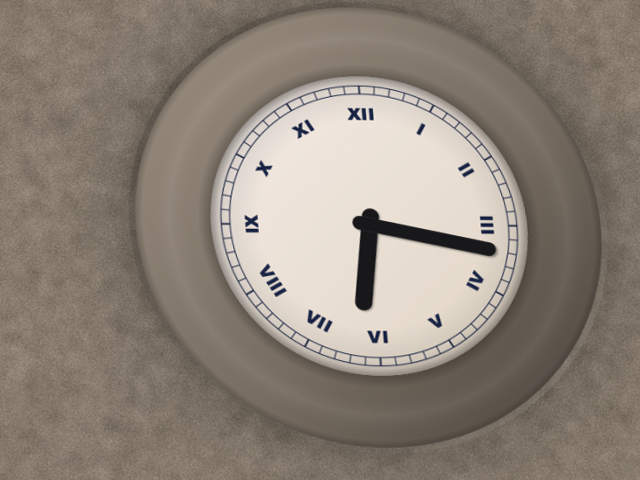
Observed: 6:17
